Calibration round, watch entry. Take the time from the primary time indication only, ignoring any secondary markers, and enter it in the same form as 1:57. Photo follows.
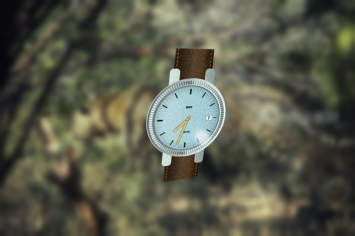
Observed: 7:33
